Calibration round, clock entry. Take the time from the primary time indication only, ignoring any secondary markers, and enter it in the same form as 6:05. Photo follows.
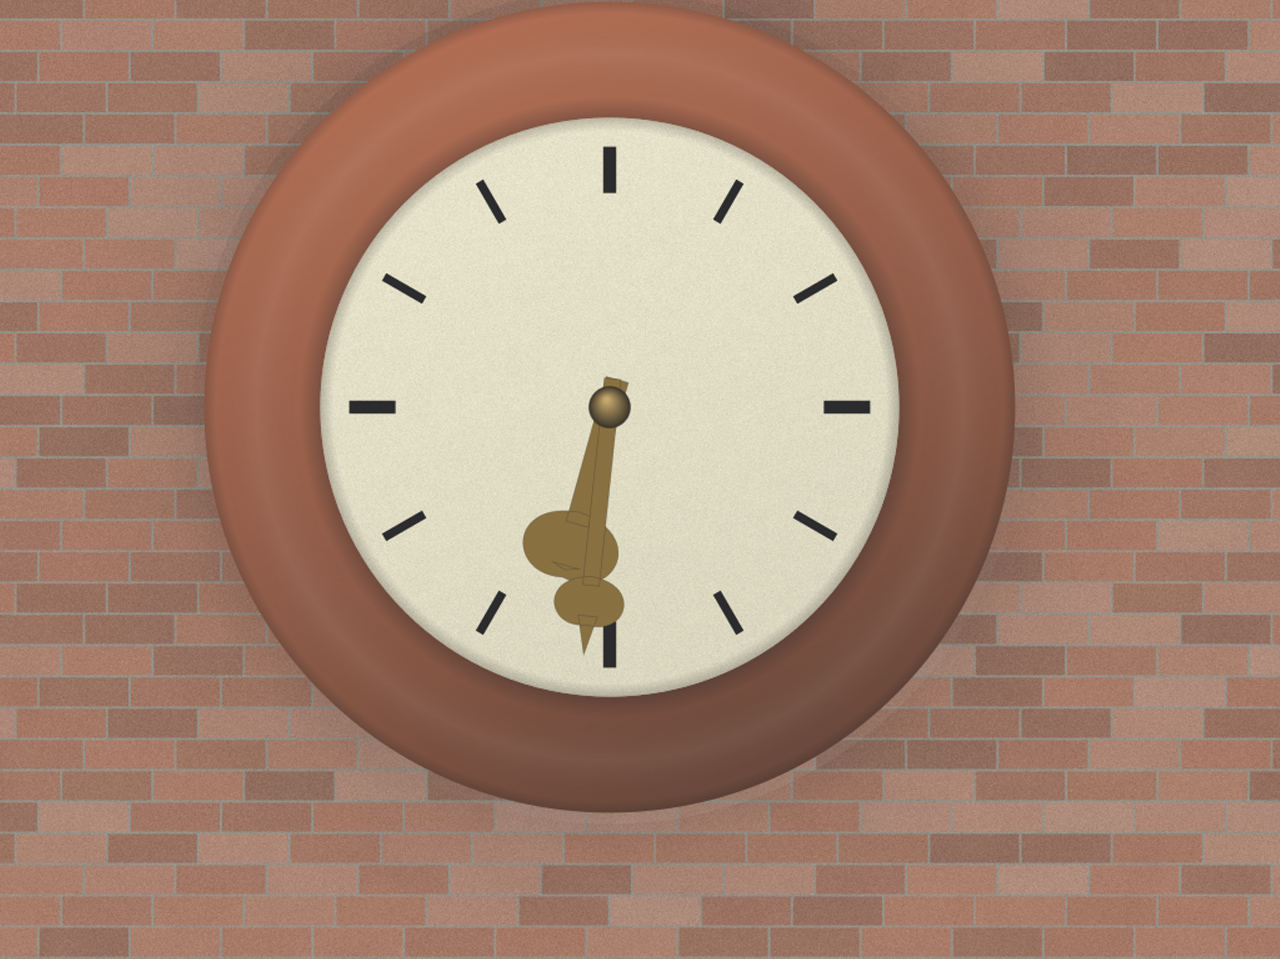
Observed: 6:31
